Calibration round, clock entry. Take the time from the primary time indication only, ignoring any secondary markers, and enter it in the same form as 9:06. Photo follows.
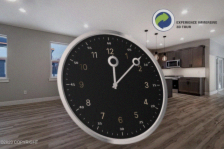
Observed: 12:08
